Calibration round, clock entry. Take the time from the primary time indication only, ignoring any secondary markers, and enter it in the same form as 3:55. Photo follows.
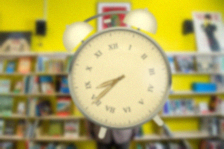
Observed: 8:40
